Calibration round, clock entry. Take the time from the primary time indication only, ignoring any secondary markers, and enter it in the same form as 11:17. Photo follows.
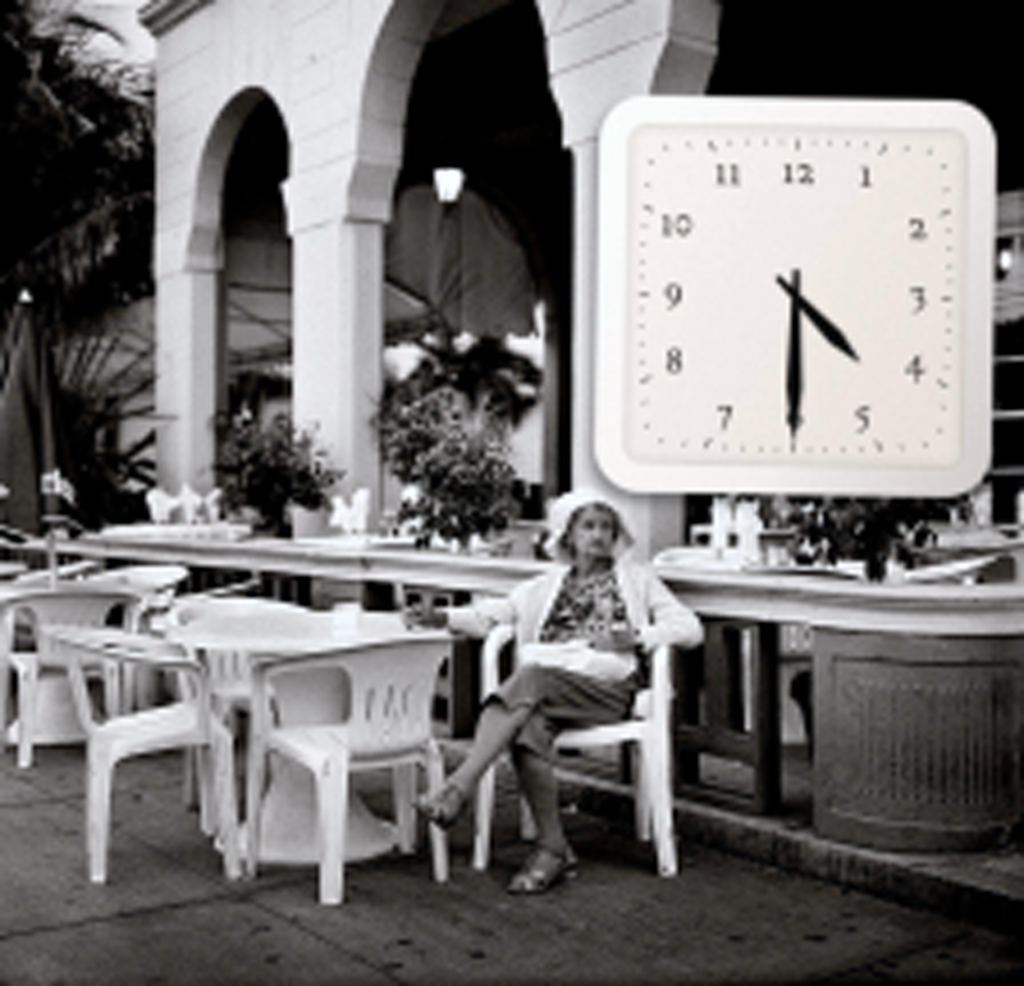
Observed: 4:30
